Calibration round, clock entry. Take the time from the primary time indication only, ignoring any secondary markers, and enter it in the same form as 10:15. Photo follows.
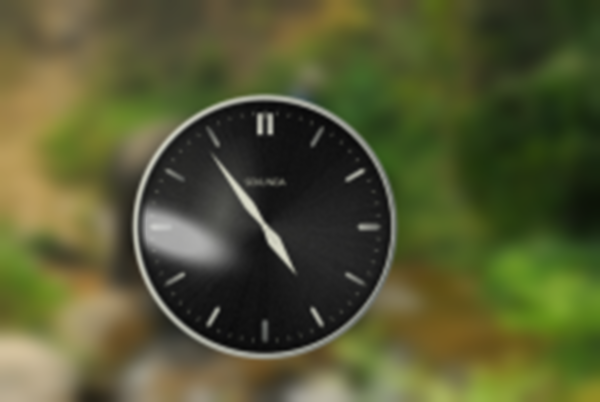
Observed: 4:54
